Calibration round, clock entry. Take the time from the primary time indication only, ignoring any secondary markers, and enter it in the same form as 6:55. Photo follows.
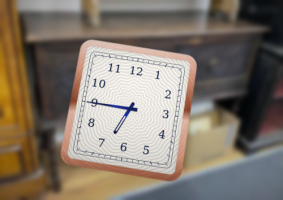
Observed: 6:45
